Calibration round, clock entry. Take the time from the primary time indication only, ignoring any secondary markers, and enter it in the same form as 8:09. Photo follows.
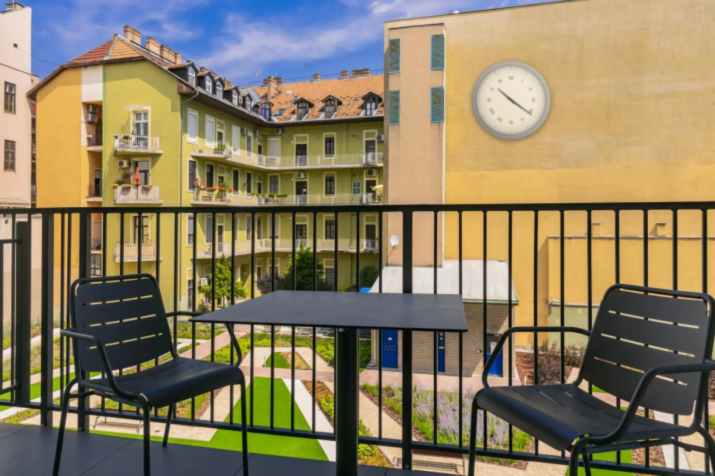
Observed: 10:21
